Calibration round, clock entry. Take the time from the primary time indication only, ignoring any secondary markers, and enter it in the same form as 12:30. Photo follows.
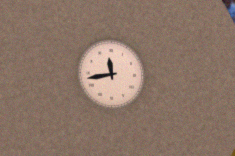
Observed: 11:43
